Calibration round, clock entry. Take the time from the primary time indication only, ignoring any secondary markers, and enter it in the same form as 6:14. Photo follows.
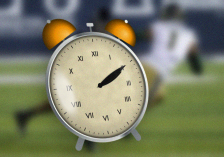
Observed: 2:10
